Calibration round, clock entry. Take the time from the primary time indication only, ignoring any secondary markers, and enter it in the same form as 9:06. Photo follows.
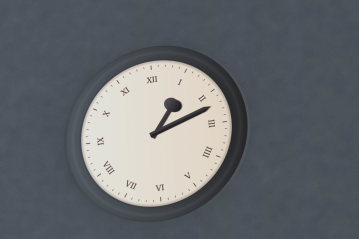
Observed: 1:12
